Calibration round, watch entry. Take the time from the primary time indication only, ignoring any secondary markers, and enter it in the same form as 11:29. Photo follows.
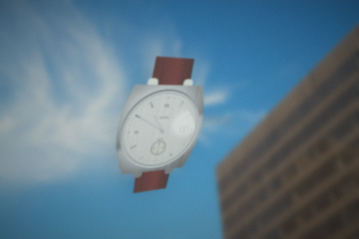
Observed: 10:50
